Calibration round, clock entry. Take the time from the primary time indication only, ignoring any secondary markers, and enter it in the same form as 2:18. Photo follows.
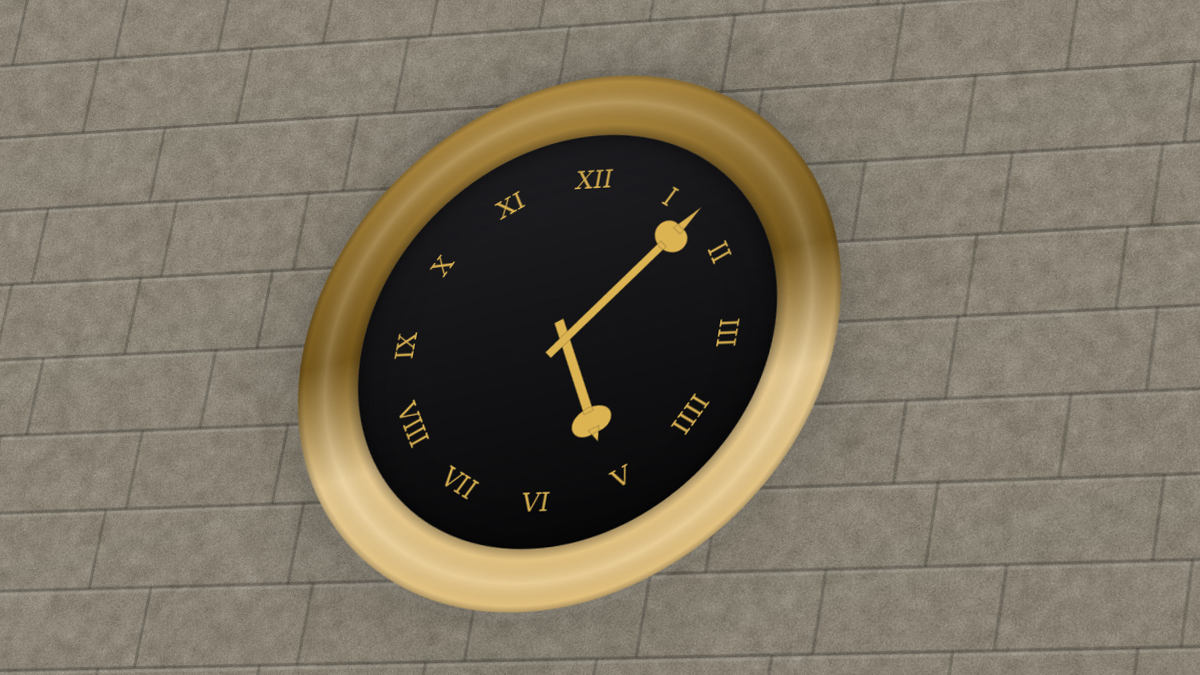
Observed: 5:07
